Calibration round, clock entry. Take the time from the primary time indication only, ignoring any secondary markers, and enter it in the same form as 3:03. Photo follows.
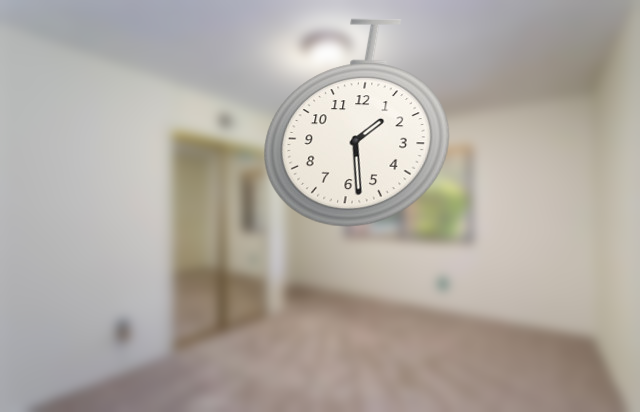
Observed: 1:28
